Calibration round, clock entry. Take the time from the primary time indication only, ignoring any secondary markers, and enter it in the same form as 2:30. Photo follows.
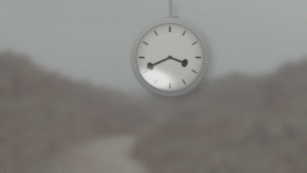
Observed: 3:41
